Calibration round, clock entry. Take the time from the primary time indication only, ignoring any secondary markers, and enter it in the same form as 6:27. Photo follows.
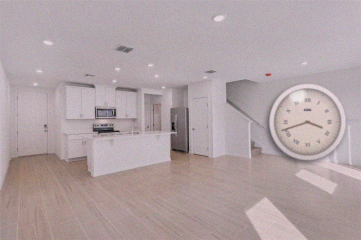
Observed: 3:42
